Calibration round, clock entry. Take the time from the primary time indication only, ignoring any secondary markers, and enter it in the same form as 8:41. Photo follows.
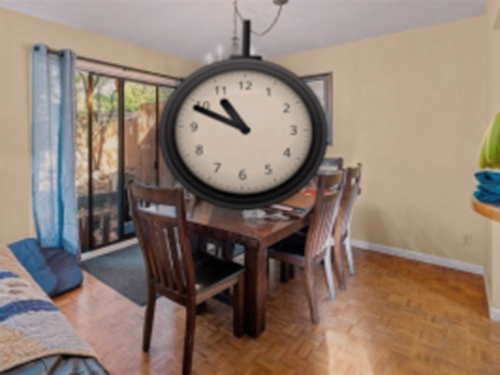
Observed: 10:49
